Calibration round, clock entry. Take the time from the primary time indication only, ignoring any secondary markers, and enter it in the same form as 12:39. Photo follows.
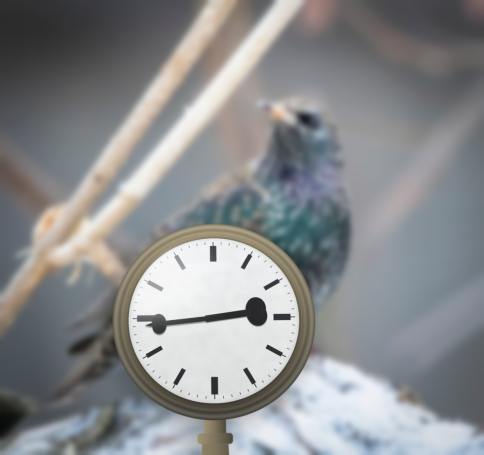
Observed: 2:44
